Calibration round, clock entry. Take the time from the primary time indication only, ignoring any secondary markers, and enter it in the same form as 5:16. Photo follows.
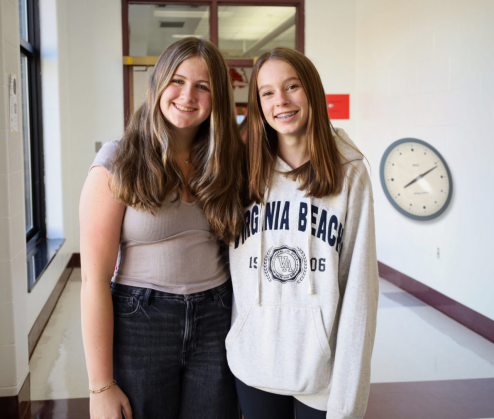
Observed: 8:11
